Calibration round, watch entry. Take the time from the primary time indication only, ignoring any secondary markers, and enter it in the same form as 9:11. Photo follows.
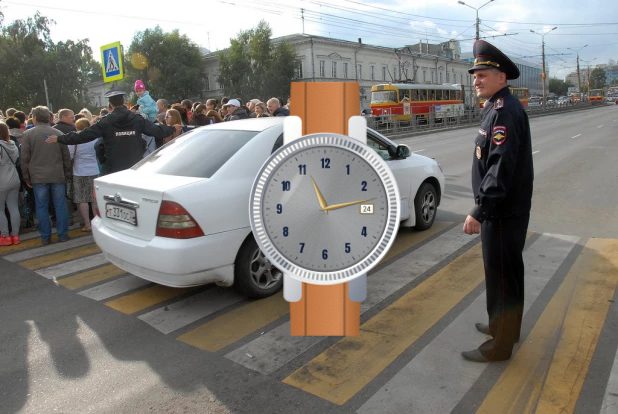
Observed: 11:13
